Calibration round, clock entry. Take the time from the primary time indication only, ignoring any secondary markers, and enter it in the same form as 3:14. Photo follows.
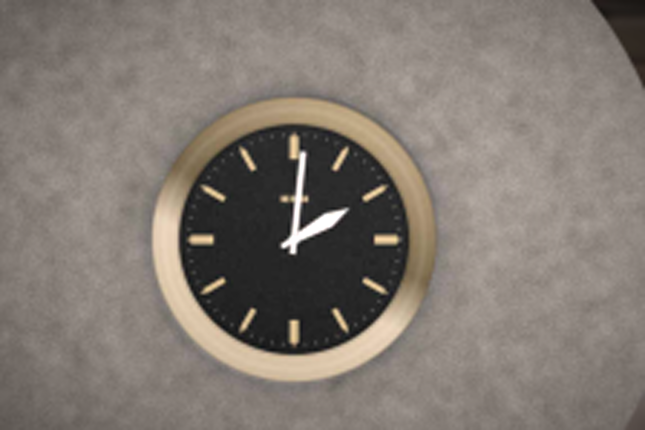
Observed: 2:01
